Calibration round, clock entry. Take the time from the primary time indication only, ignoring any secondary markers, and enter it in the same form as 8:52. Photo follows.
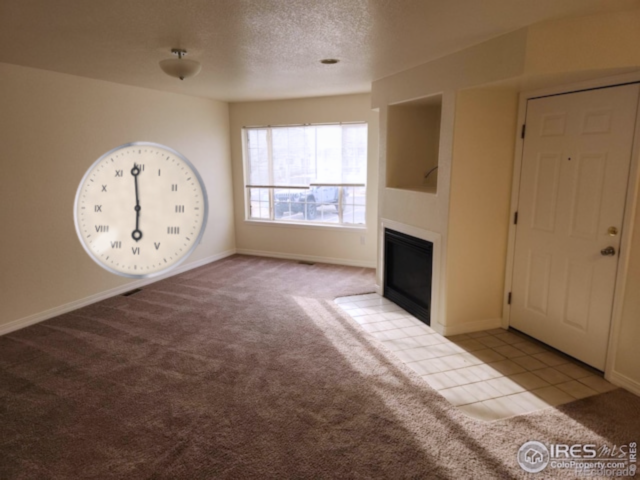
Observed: 5:59
